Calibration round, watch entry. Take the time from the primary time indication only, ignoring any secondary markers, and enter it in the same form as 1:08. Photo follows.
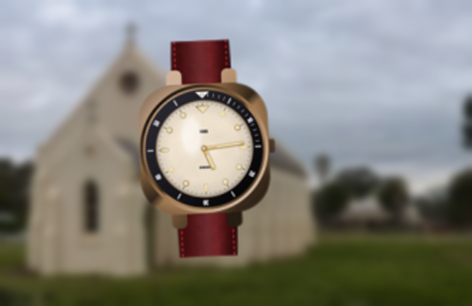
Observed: 5:14
